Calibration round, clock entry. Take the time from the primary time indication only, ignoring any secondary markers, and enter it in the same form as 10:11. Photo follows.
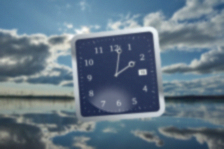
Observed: 2:02
